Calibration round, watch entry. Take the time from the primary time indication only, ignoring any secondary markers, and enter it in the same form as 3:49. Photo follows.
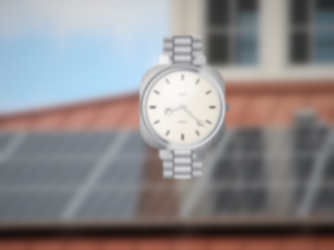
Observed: 8:22
